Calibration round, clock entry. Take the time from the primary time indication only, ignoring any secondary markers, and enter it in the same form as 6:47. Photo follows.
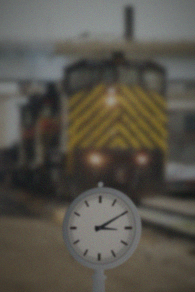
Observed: 3:10
